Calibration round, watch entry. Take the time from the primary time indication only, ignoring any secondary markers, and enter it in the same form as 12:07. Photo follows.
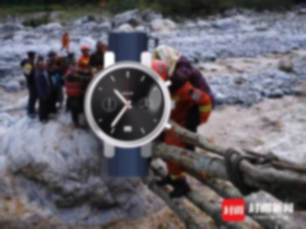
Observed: 10:36
